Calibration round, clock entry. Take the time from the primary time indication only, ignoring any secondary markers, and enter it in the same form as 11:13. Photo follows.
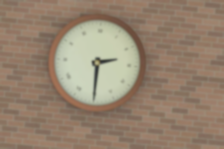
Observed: 2:30
